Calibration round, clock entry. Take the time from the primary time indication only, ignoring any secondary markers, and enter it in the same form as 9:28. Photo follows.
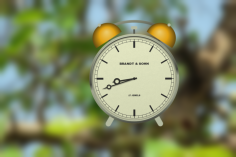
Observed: 8:42
